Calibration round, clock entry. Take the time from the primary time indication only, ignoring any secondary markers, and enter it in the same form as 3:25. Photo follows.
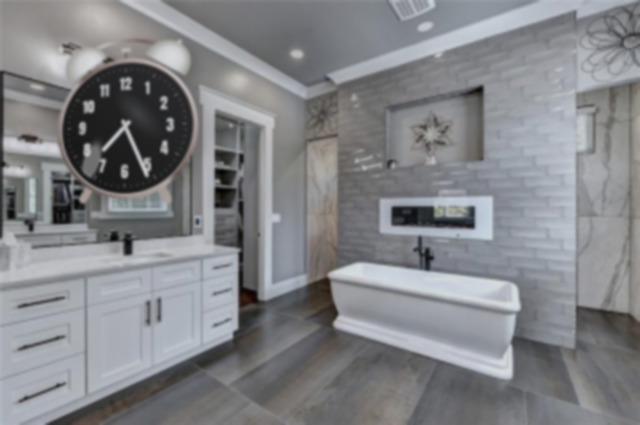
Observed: 7:26
